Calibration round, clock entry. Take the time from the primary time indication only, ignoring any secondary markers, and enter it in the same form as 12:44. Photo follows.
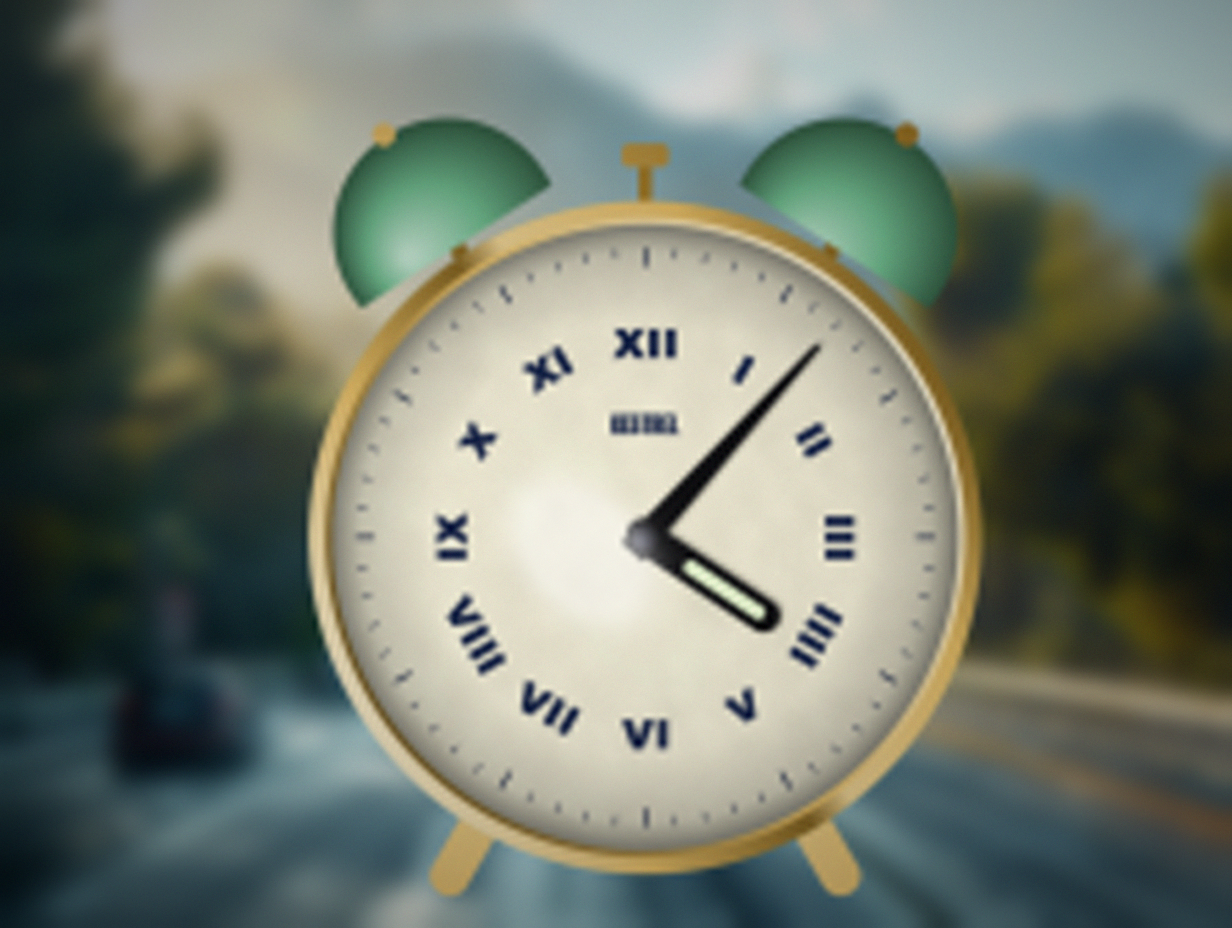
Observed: 4:07
